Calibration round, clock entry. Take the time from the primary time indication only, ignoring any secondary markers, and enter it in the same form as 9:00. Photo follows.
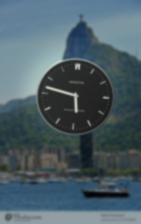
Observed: 5:47
